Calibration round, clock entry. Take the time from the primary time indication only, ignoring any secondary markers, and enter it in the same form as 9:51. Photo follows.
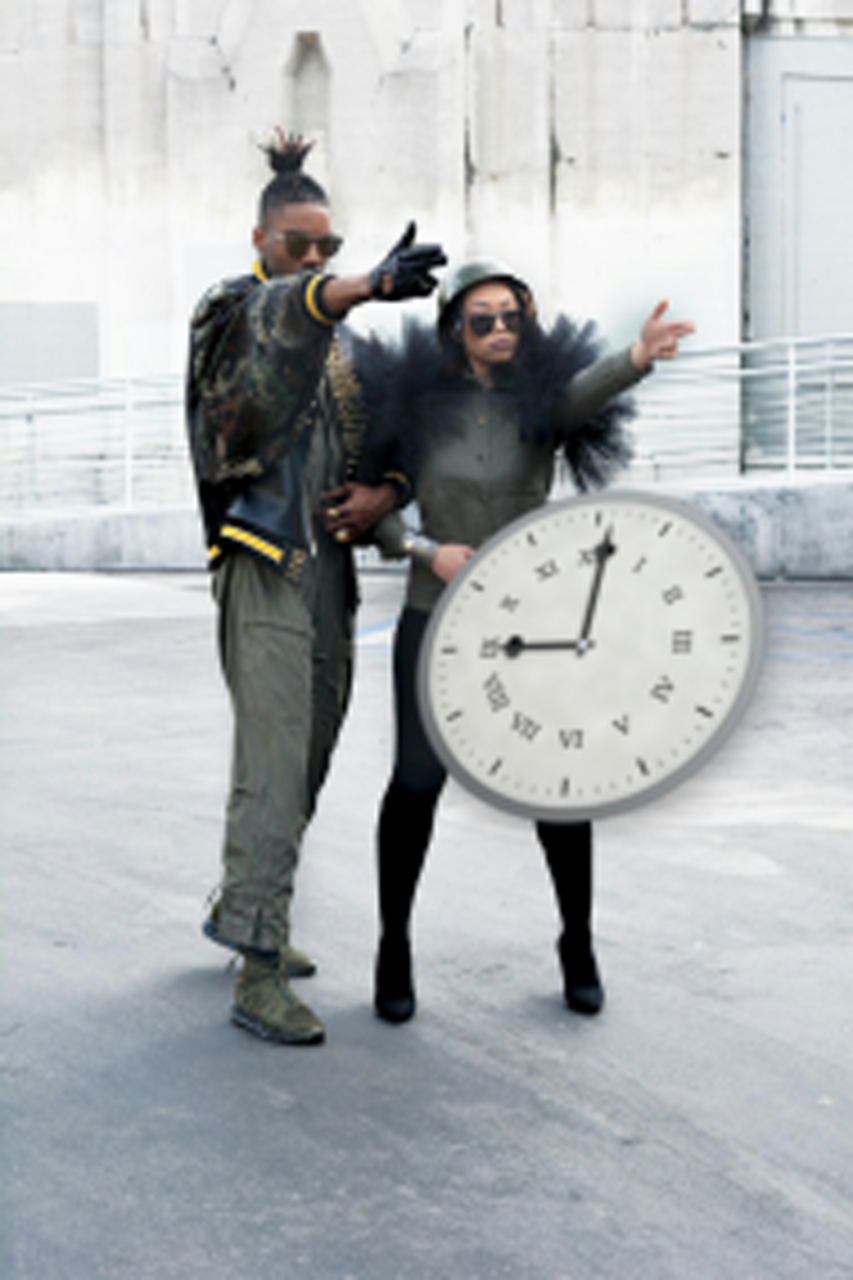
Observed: 9:01
